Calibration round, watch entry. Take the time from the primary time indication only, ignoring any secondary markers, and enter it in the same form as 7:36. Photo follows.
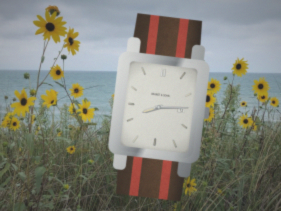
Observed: 8:14
